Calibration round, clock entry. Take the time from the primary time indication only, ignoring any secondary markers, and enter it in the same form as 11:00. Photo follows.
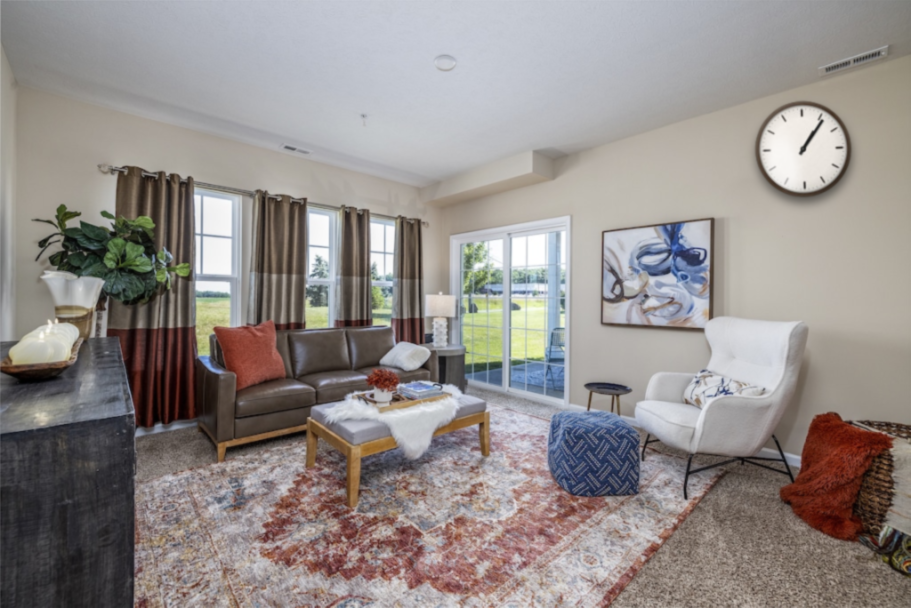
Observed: 1:06
